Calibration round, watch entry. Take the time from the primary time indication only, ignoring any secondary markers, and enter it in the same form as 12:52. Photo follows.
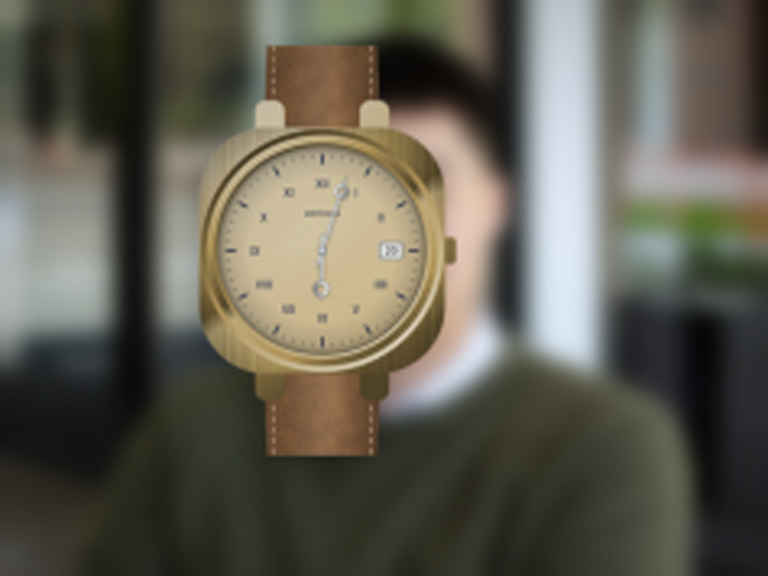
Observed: 6:03
